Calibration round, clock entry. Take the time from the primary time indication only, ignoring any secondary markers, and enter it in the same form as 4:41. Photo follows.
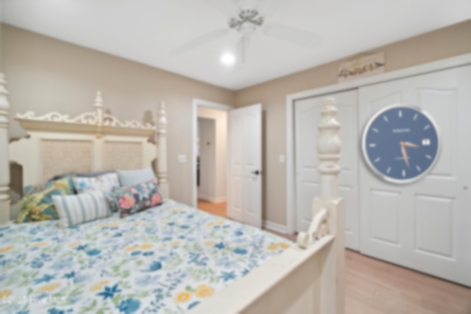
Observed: 3:28
